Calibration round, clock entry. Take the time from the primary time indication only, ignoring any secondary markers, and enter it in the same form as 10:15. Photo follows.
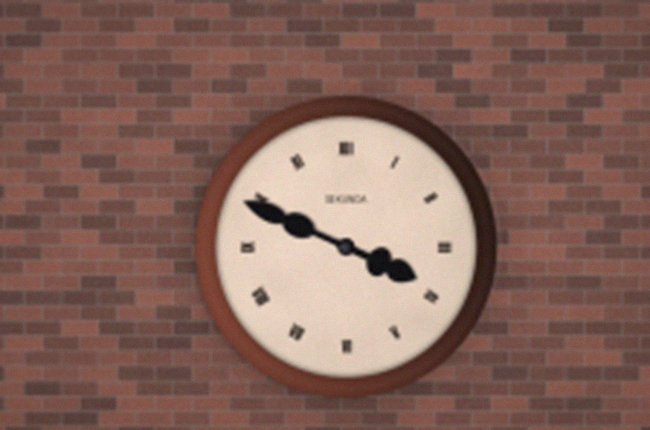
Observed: 3:49
